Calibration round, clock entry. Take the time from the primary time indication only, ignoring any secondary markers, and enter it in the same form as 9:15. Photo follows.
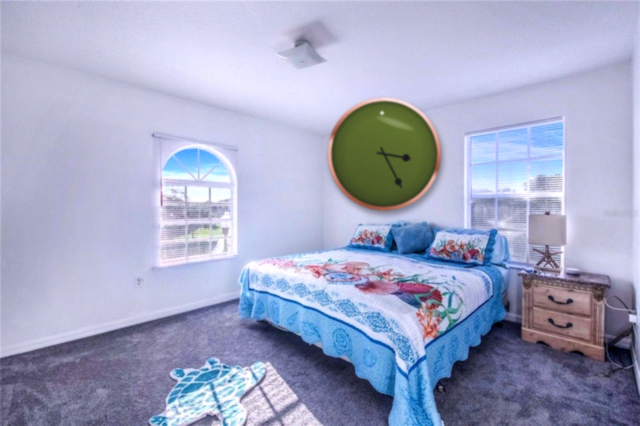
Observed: 3:26
